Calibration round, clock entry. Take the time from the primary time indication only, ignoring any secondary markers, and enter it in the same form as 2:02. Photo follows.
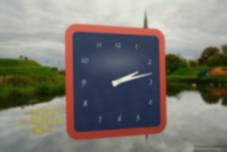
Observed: 2:13
